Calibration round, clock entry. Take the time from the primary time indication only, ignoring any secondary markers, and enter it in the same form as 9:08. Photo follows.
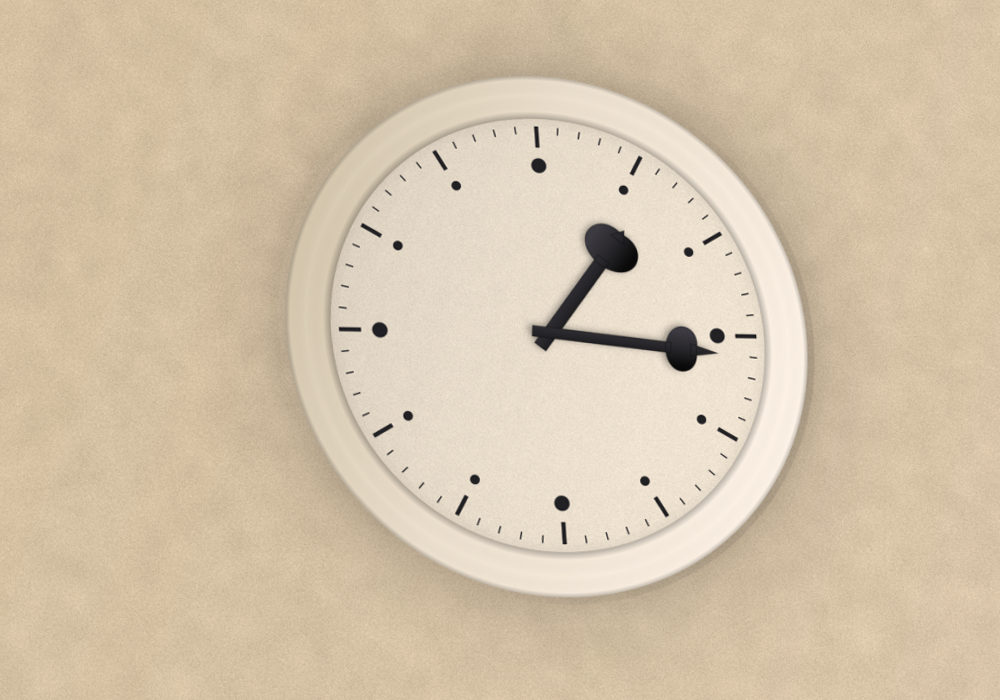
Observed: 1:16
